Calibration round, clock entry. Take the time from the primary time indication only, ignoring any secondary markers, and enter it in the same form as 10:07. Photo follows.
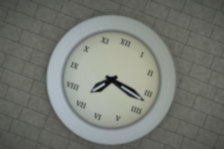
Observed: 7:17
